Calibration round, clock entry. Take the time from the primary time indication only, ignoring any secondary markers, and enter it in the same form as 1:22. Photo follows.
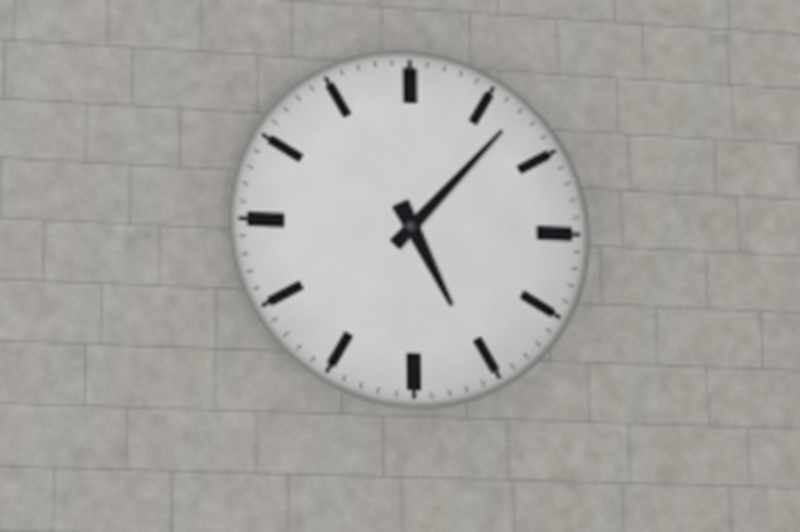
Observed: 5:07
